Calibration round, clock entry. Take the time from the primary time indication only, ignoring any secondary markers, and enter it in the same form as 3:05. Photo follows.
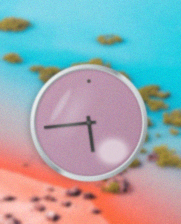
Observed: 5:44
